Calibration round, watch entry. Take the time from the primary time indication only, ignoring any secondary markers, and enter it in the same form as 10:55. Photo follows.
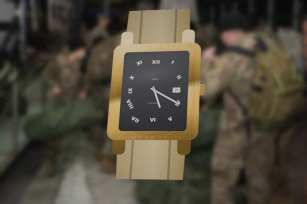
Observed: 5:20
